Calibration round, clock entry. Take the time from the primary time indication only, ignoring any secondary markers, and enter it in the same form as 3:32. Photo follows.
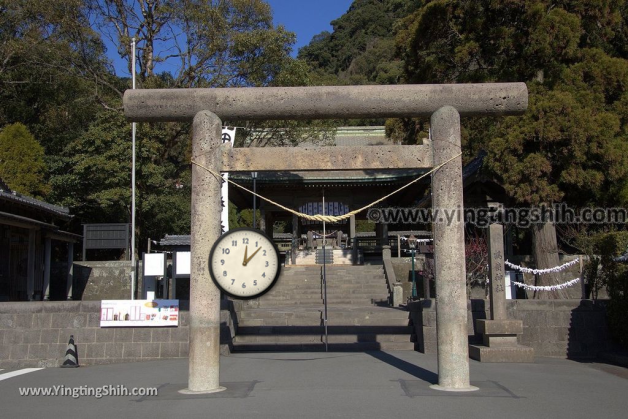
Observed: 12:07
